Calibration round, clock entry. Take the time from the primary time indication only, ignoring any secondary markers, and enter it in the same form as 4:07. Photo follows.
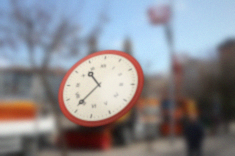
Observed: 10:36
